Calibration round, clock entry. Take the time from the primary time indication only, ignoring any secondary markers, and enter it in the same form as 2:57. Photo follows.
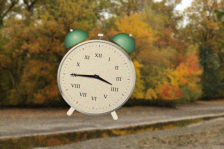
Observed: 3:45
